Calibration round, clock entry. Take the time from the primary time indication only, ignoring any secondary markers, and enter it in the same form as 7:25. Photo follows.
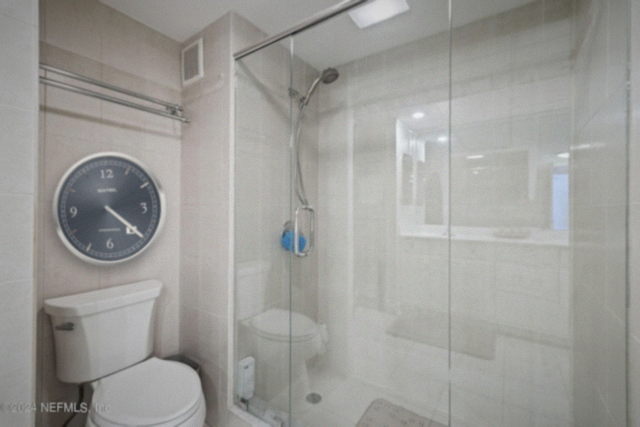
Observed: 4:22
